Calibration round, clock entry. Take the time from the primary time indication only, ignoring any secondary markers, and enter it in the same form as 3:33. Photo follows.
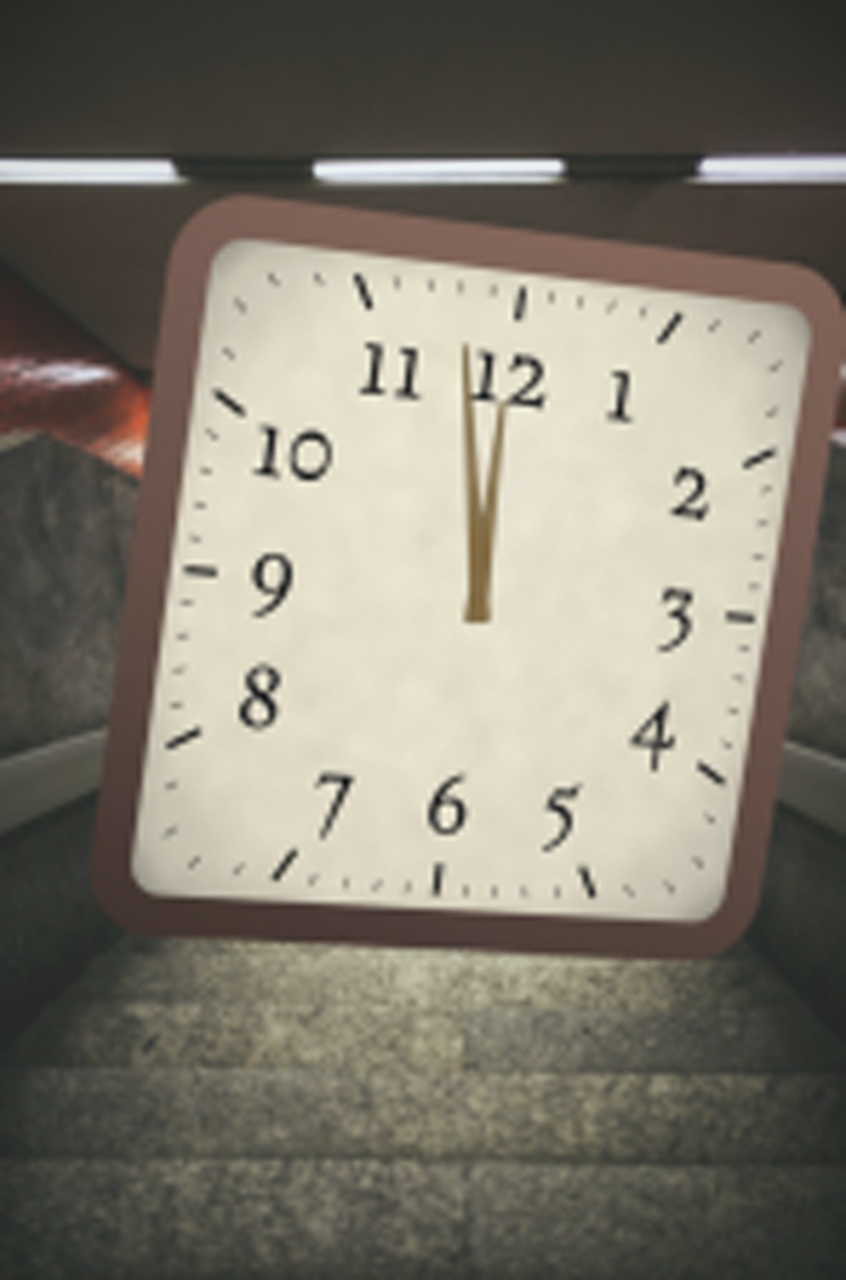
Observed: 11:58
